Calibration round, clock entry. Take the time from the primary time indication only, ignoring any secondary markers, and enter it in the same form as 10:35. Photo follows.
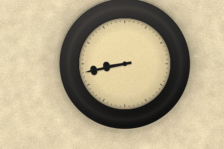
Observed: 8:43
